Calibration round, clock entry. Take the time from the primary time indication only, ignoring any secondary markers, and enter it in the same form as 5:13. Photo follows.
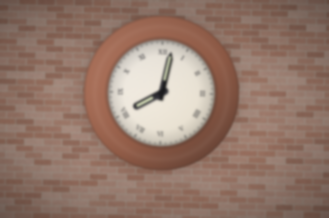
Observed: 8:02
